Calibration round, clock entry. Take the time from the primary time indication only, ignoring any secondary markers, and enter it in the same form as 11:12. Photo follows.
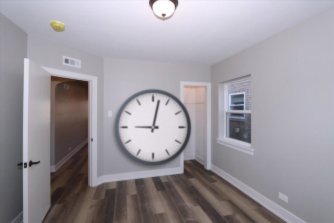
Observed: 9:02
